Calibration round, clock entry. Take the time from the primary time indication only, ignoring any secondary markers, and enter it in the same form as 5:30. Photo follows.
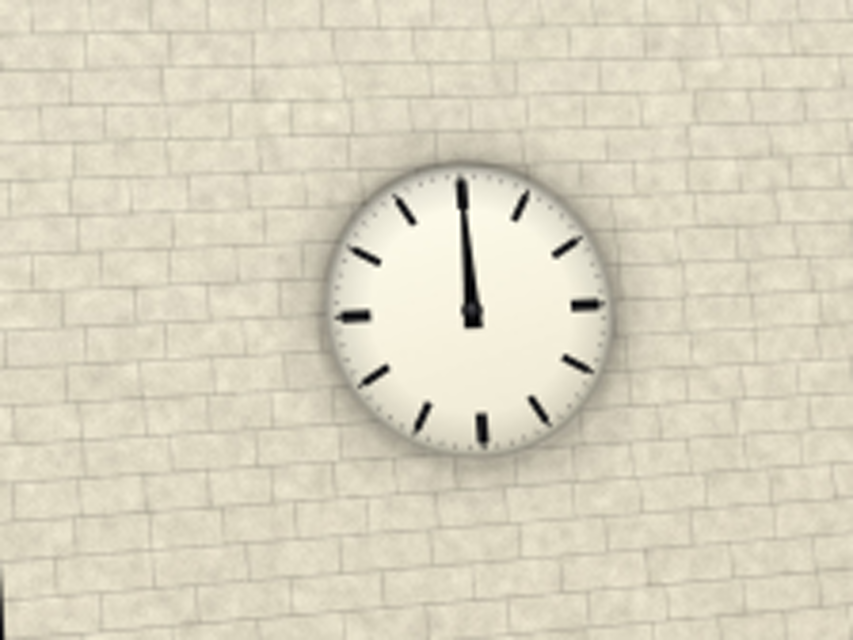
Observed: 12:00
